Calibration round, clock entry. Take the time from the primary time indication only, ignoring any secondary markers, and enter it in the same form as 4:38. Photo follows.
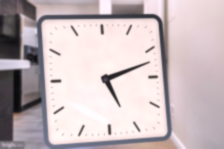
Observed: 5:12
